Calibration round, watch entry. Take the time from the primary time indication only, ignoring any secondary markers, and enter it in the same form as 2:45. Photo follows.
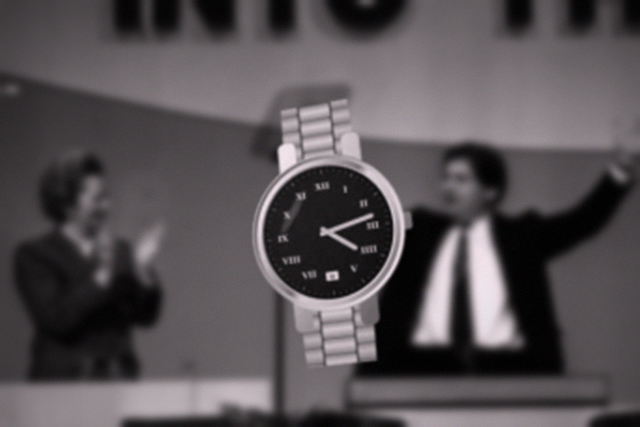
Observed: 4:13
